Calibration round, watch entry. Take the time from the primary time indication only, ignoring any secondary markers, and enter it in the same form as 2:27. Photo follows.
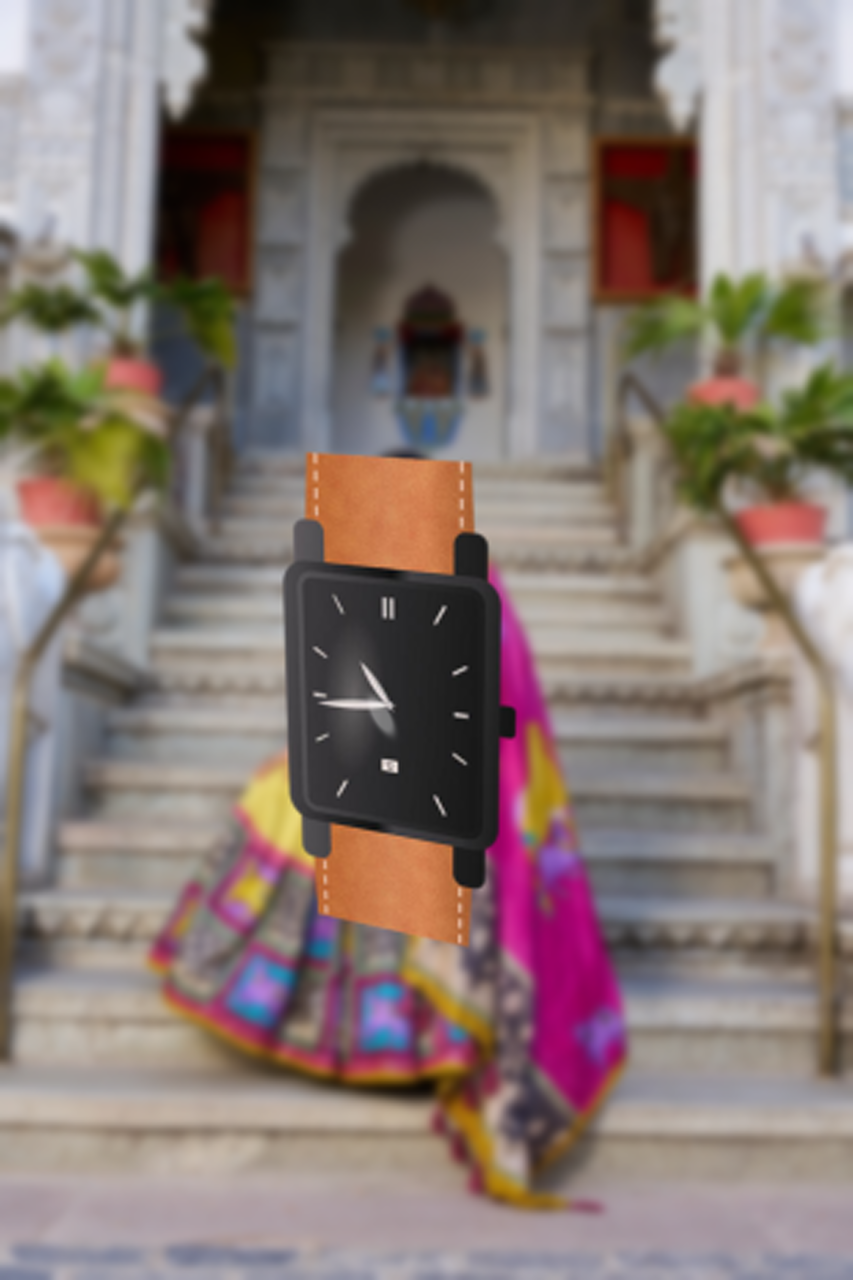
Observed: 10:44
